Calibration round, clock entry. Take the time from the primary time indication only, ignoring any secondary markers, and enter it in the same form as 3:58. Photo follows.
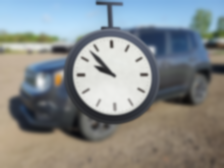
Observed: 9:53
